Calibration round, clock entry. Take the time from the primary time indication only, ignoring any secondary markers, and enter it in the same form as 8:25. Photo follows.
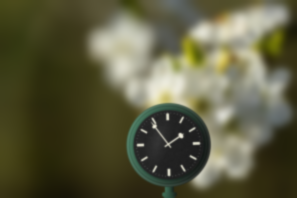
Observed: 1:54
